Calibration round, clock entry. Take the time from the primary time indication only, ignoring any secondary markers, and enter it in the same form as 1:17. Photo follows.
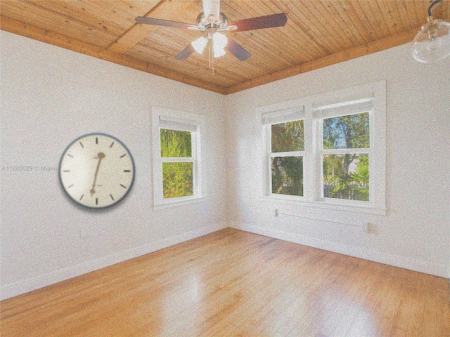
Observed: 12:32
